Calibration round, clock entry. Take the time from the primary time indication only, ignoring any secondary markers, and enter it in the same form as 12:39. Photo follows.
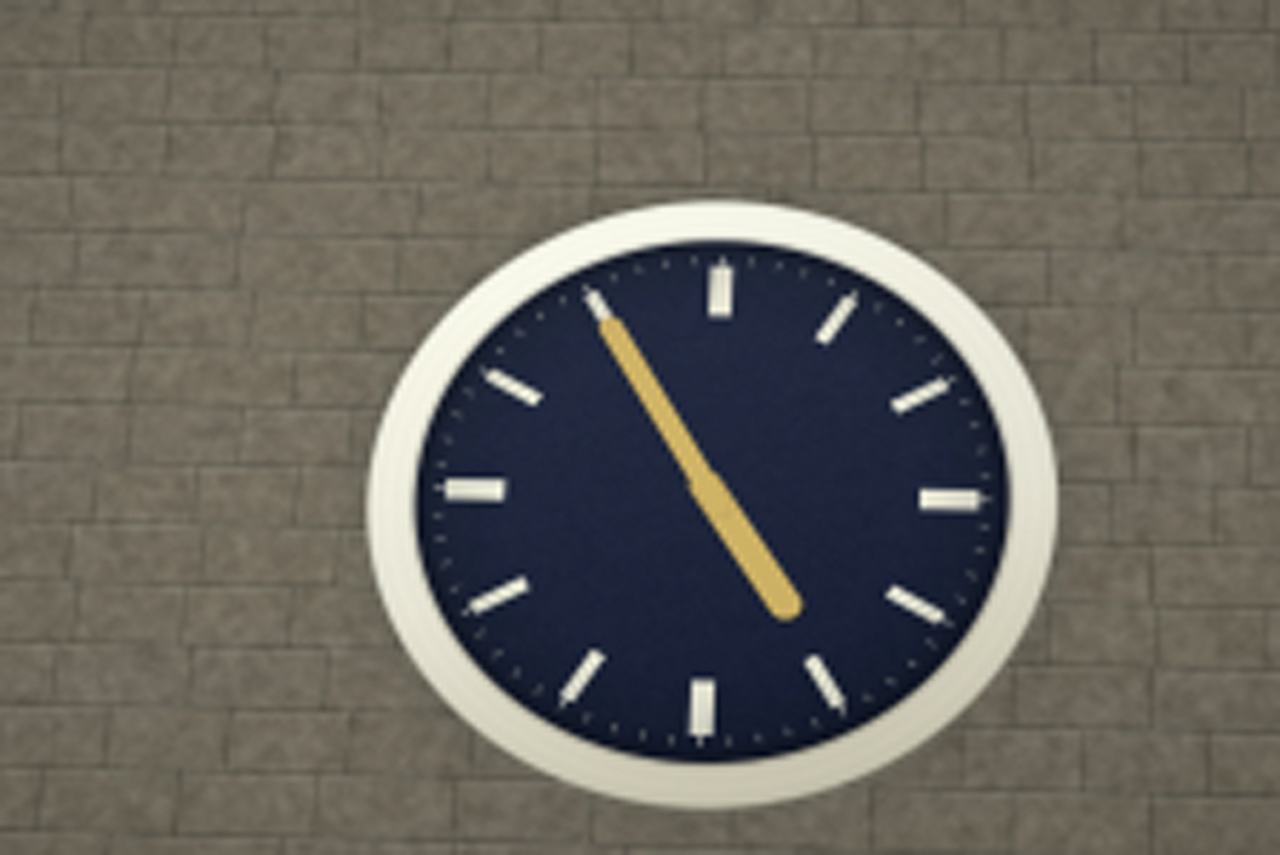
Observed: 4:55
